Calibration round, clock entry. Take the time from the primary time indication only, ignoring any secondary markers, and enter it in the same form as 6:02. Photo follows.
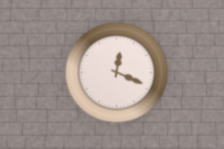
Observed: 12:19
